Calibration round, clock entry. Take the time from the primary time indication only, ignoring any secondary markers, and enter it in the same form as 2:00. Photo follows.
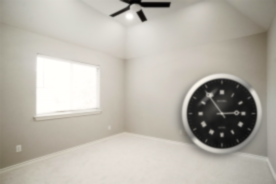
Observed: 2:54
